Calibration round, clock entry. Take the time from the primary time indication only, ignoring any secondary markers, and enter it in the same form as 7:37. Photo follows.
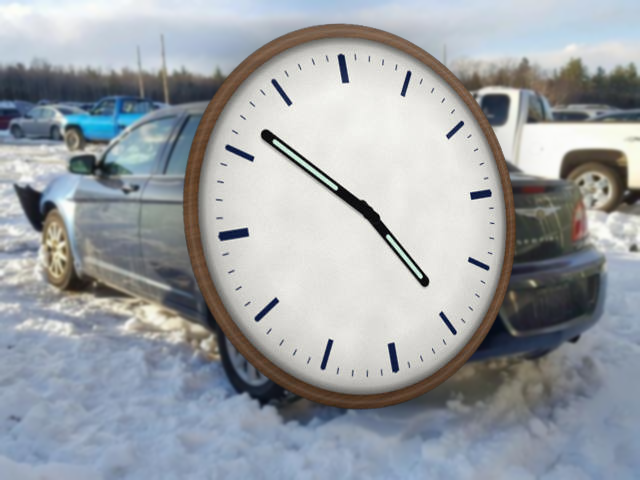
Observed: 4:52
